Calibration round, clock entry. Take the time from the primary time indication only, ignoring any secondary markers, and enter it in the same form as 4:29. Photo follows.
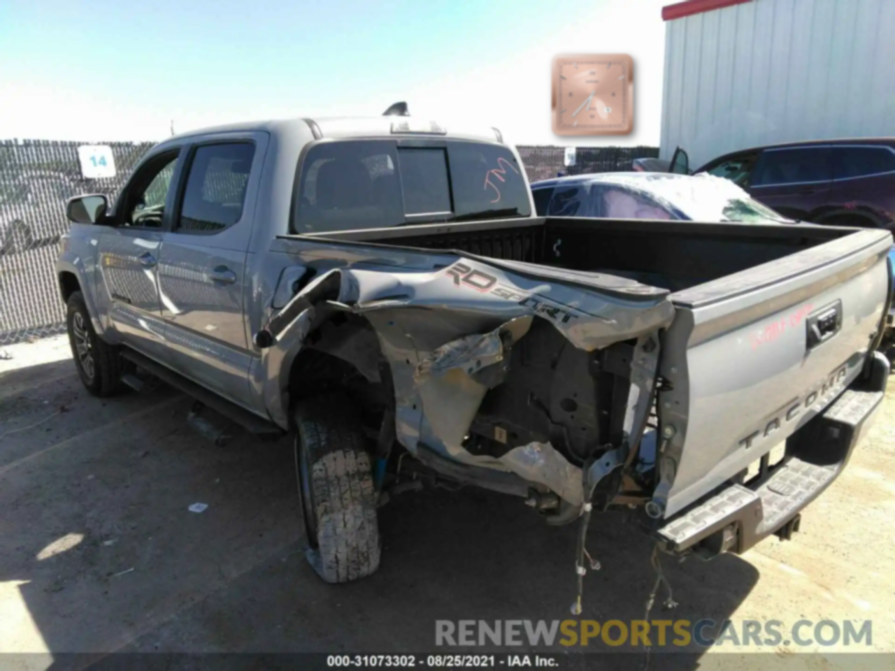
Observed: 6:37
